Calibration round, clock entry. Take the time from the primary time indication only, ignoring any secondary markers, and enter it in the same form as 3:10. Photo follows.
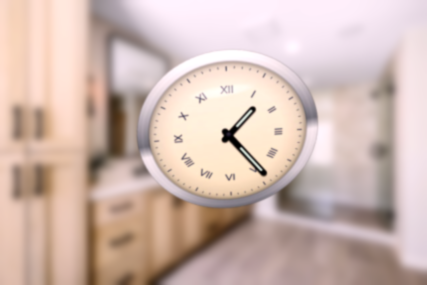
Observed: 1:24
